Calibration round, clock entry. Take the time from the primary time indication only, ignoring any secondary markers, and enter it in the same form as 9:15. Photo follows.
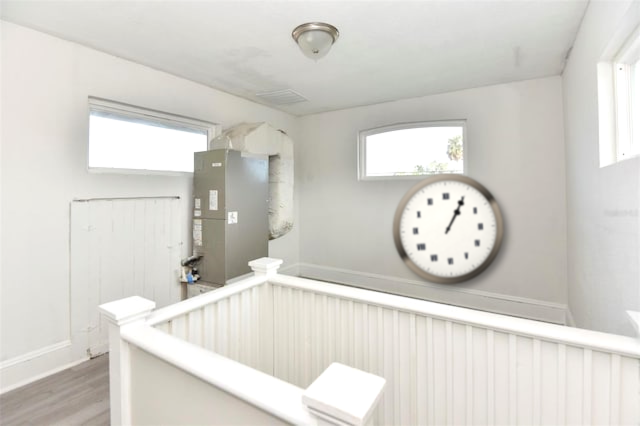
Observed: 1:05
